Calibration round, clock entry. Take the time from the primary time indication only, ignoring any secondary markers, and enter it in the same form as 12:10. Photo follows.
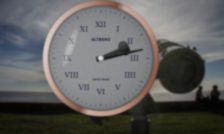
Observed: 2:13
